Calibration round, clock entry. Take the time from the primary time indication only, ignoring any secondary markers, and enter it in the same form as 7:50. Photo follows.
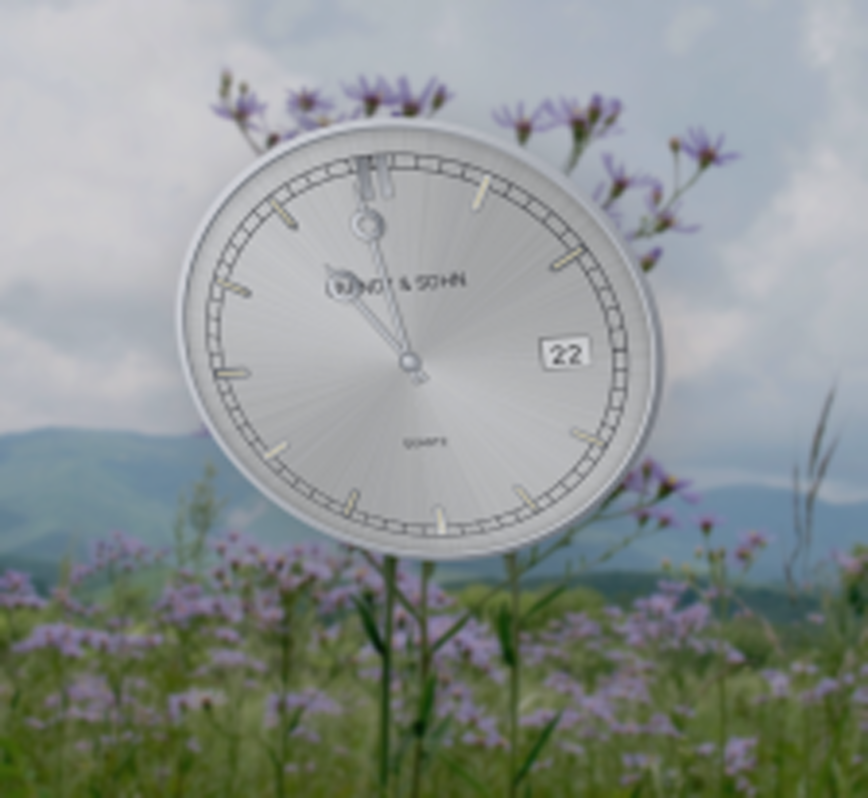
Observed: 10:59
